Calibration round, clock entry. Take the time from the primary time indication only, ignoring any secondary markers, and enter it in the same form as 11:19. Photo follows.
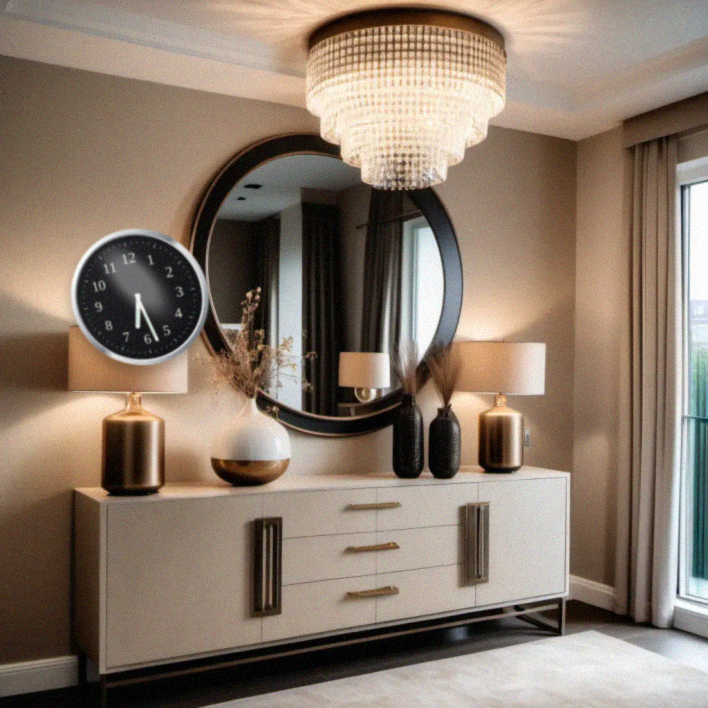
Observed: 6:28
